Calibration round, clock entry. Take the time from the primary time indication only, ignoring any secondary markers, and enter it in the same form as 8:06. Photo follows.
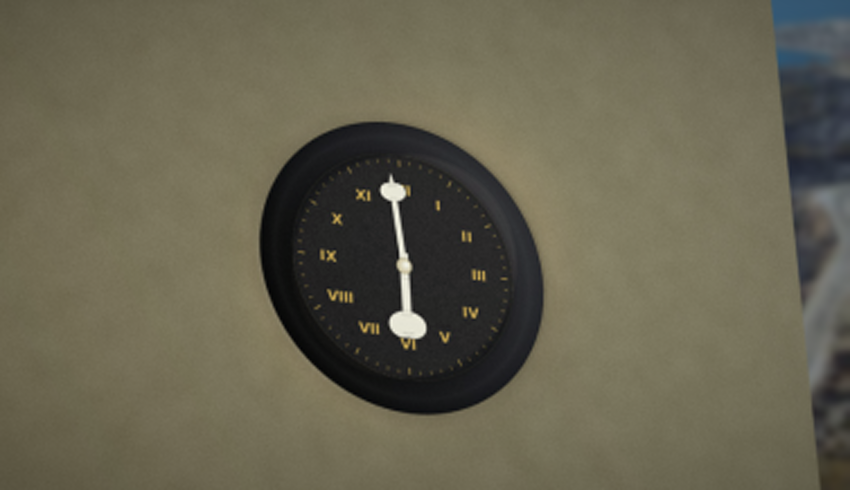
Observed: 5:59
